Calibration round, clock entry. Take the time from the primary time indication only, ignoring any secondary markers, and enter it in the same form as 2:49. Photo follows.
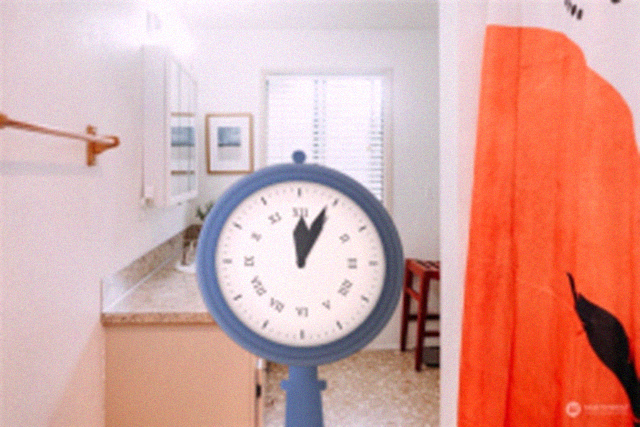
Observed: 12:04
